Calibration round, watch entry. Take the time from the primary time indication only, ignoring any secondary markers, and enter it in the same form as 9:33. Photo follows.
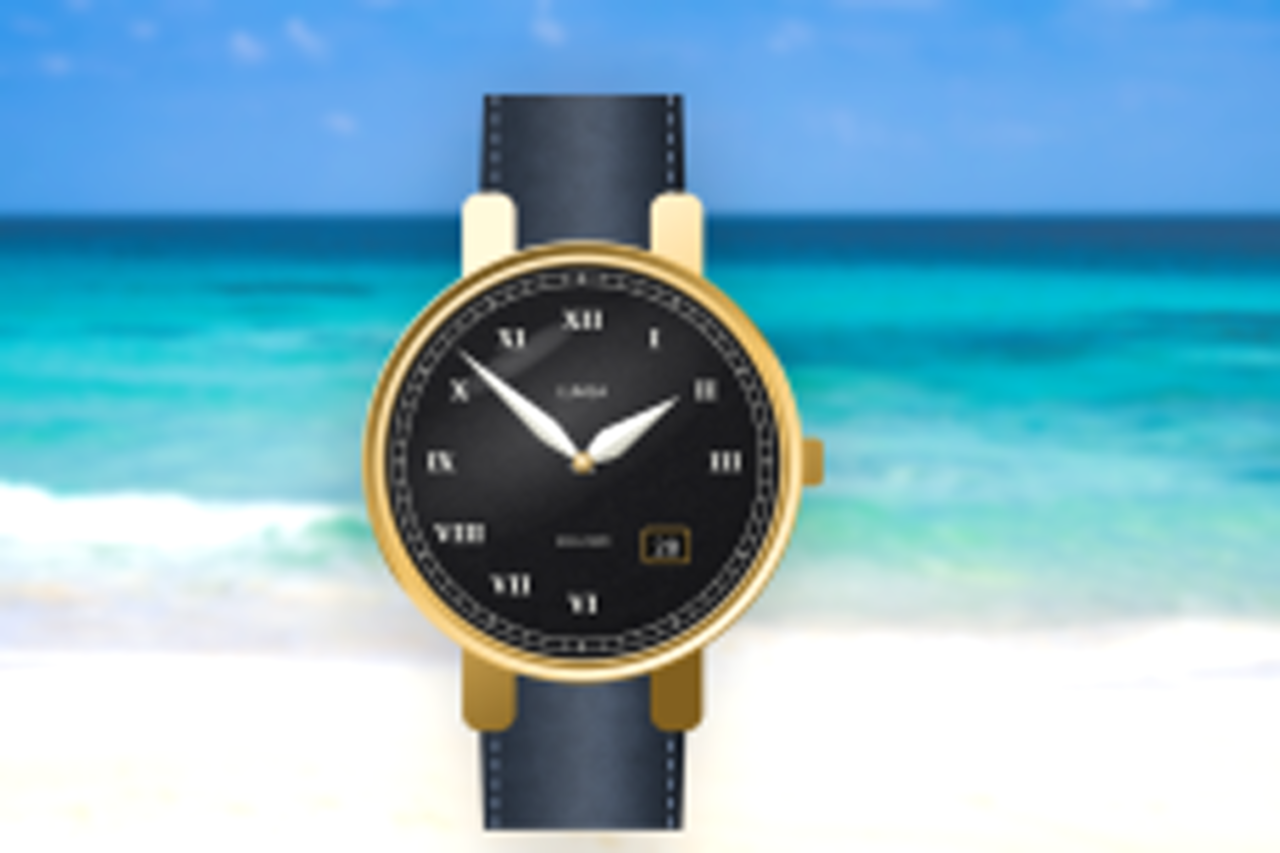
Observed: 1:52
